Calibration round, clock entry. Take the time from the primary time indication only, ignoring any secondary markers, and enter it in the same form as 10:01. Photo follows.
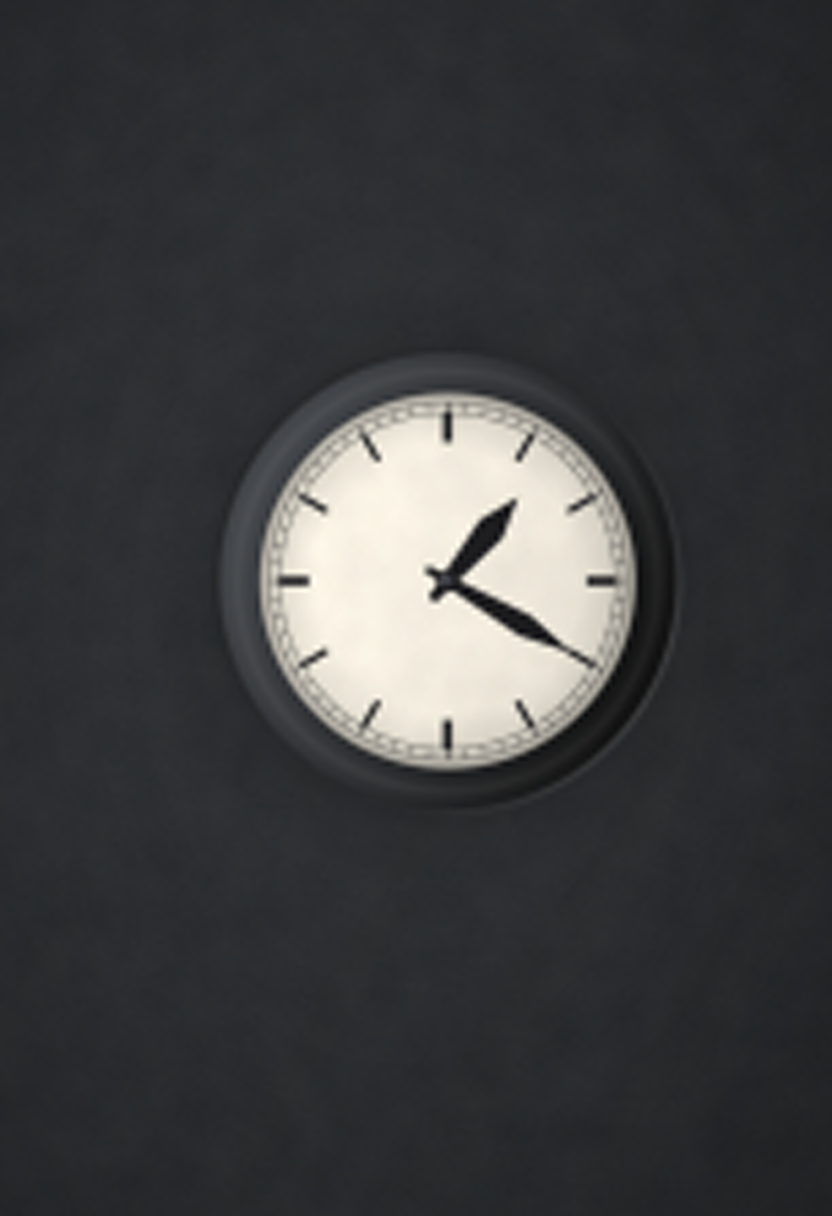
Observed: 1:20
